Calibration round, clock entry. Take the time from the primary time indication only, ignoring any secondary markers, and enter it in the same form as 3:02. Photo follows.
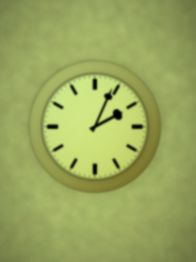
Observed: 2:04
